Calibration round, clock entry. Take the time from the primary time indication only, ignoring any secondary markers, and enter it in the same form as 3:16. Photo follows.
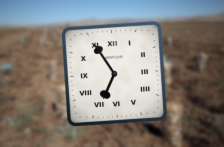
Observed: 6:55
